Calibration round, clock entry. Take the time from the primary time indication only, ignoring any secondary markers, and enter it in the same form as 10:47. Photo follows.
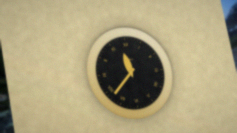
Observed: 11:38
